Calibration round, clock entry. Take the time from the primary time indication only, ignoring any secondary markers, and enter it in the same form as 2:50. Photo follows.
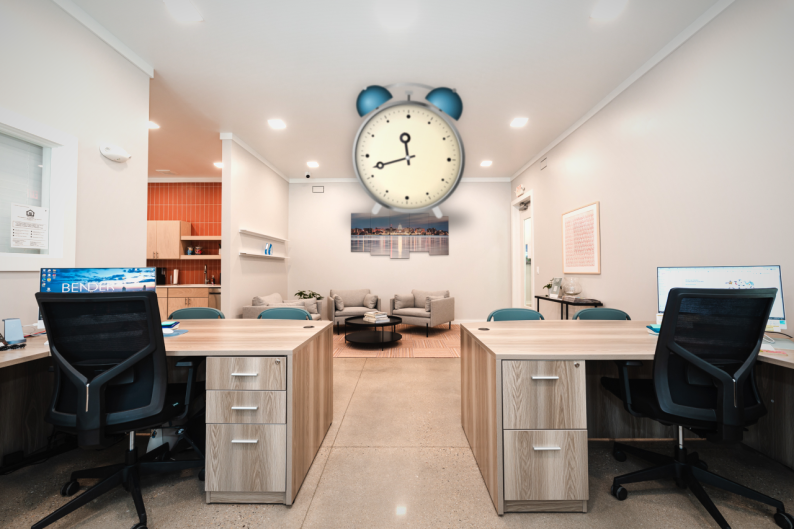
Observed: 11:42
